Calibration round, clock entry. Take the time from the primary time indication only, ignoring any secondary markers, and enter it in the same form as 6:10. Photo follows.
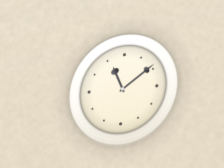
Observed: 11:09
